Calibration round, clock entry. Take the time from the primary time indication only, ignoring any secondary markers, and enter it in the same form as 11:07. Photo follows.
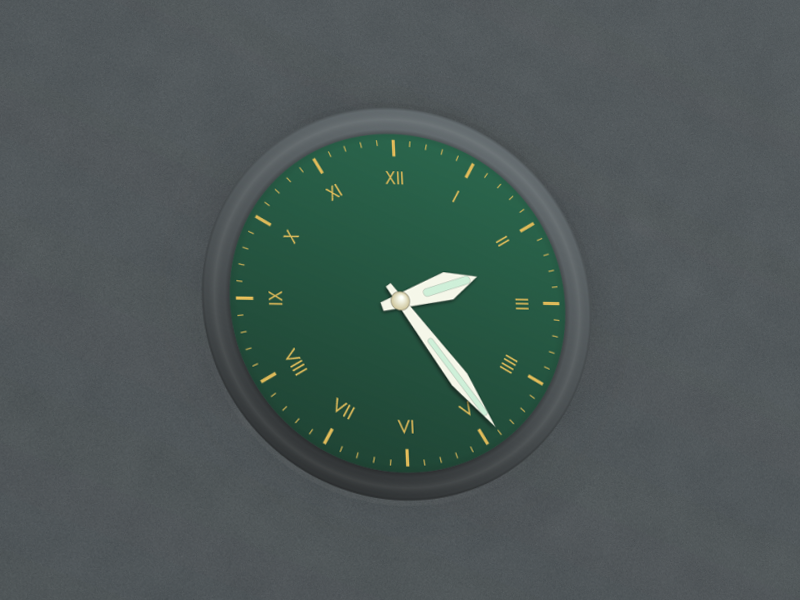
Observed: 2:24
